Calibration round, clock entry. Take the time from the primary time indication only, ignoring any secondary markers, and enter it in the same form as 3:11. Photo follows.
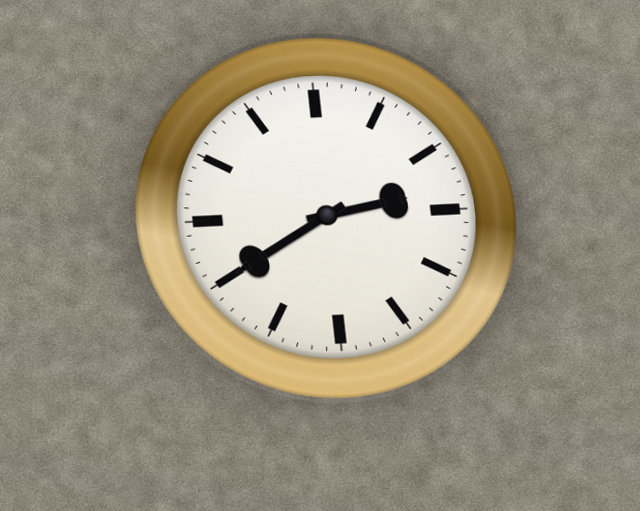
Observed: 2:40
